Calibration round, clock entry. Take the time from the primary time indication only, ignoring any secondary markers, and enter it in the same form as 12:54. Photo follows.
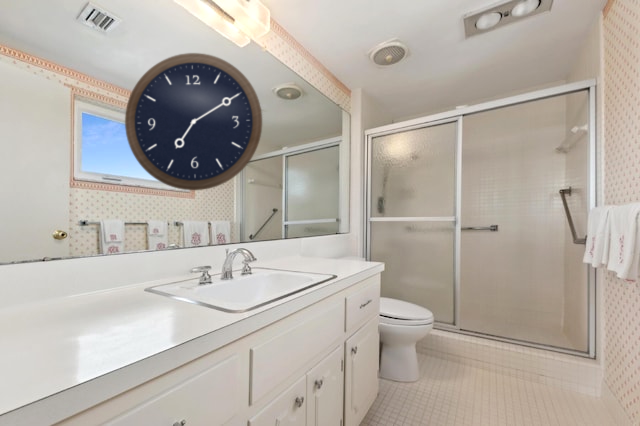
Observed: 7:10
